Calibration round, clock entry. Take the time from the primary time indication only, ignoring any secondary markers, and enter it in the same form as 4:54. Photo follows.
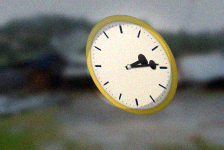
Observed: 2:14
